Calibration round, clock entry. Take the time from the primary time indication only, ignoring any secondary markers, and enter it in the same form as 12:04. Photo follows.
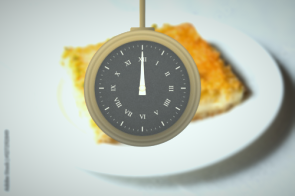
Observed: 12:00
